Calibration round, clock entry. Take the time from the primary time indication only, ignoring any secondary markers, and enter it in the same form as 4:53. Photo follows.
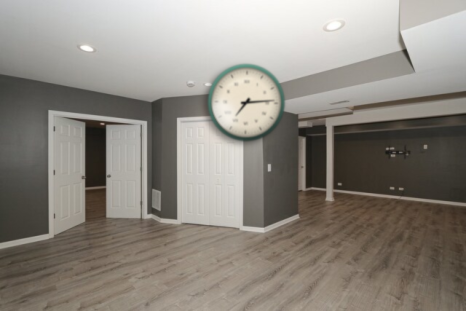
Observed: 7:14
